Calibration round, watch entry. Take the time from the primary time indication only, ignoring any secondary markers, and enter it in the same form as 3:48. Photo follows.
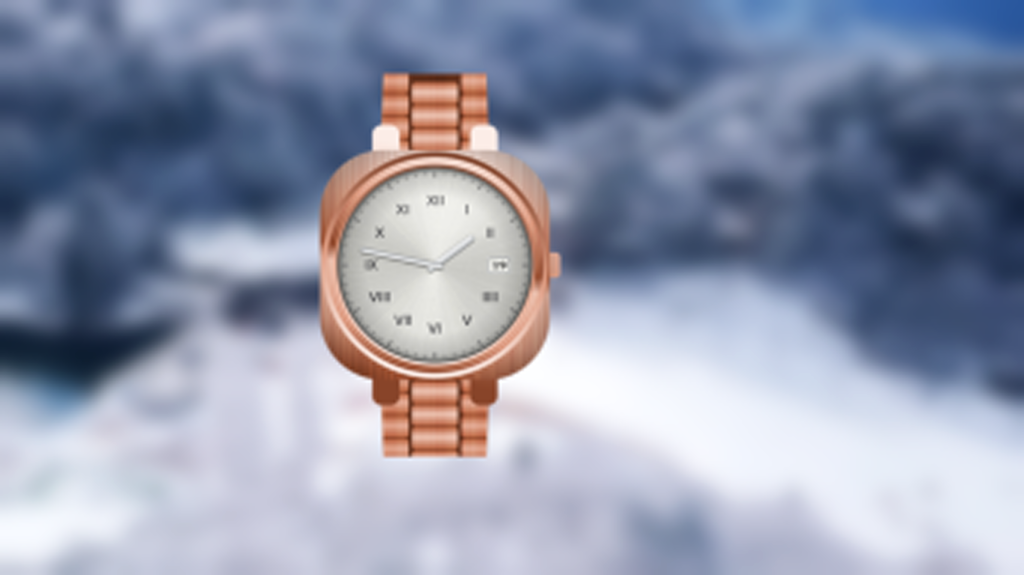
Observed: 1:47
